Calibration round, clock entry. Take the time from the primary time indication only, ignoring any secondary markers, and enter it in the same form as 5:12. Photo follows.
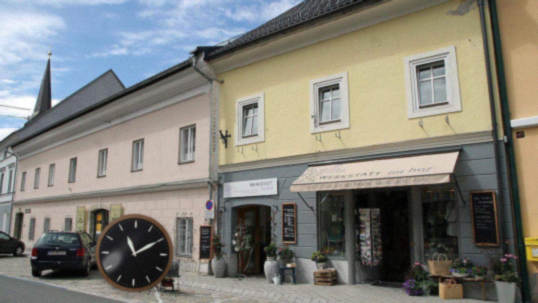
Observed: 11:10
